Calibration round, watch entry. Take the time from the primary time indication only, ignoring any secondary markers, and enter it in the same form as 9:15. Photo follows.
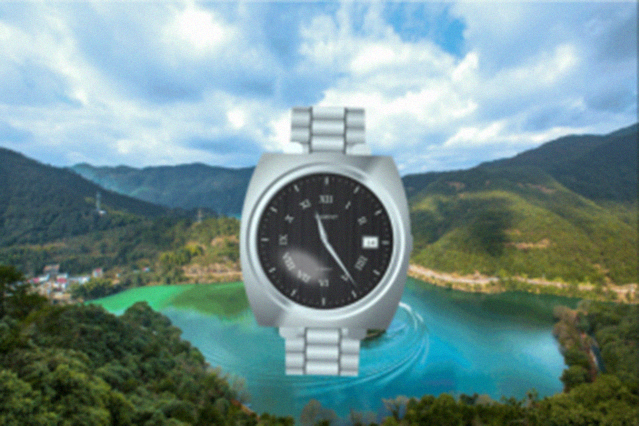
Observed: 11:24
